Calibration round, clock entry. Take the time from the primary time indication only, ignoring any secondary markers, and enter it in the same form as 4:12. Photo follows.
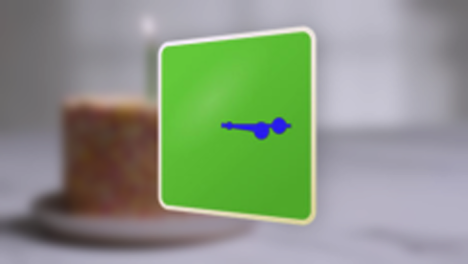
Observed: 3:15
